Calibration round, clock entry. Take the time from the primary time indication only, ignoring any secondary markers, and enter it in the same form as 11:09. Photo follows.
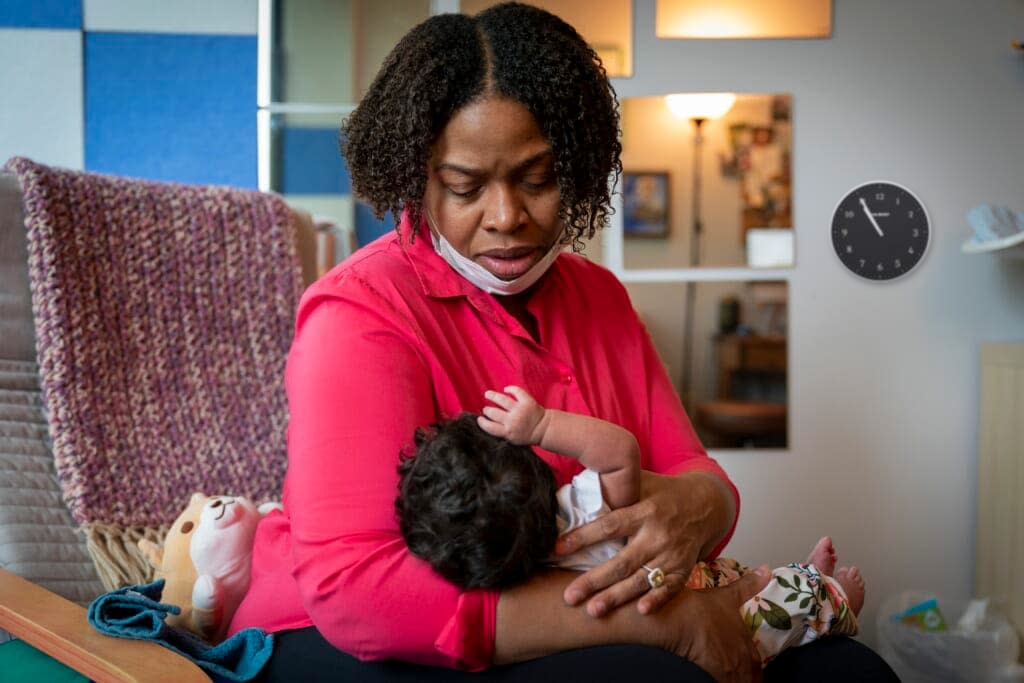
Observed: 10:55
